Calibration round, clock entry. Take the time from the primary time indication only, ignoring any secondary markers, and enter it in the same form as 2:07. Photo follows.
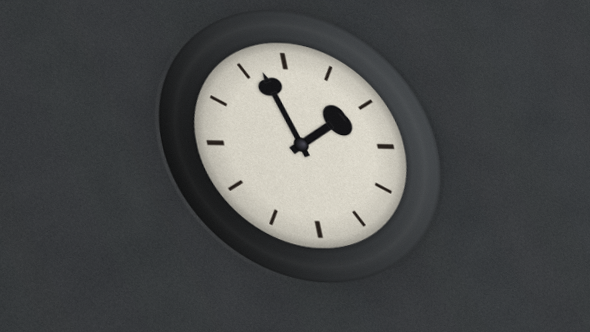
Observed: 1:57
